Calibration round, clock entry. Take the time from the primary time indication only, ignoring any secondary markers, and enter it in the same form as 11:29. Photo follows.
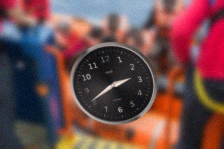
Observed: 2:41
